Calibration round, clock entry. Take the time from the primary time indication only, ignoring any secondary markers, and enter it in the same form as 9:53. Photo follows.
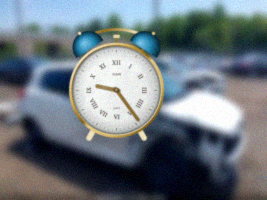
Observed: 9:24
